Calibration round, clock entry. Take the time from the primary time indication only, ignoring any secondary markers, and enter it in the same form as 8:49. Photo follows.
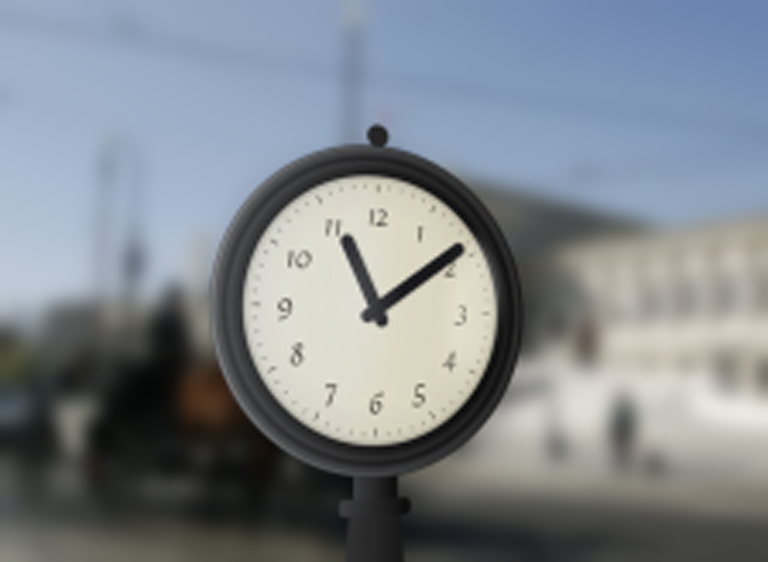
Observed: 11:09
